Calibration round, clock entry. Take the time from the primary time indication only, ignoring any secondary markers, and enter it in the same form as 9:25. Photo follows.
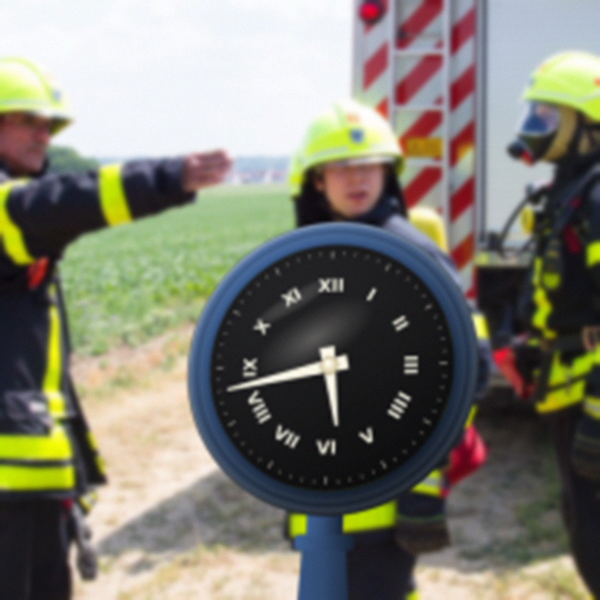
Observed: 5:43
